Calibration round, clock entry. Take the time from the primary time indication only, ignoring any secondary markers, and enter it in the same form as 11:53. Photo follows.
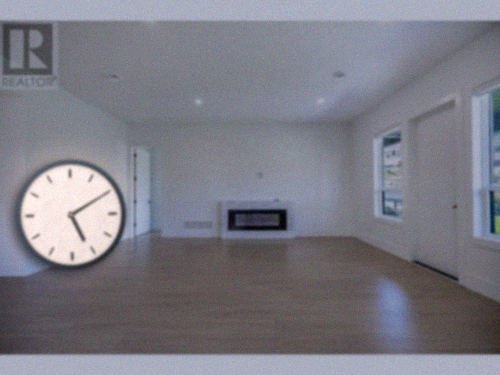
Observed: 5:10
